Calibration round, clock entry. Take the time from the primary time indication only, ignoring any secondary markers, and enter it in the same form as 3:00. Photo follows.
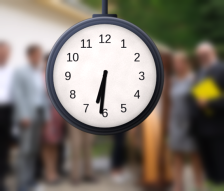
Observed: 6:31
